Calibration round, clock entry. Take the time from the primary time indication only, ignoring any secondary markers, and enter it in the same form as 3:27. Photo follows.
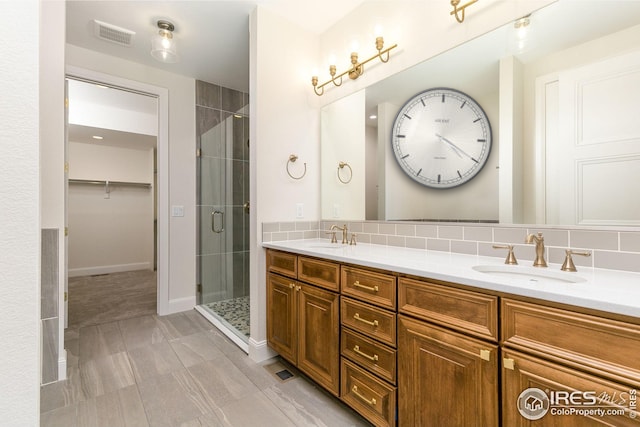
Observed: 4:20
